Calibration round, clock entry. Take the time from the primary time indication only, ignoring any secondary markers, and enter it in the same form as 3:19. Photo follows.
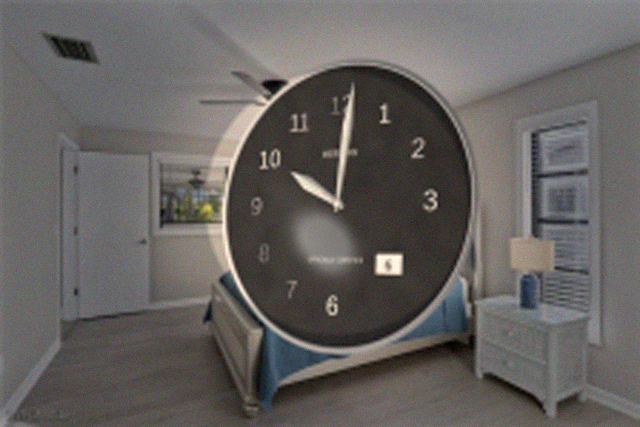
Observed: 10:01
